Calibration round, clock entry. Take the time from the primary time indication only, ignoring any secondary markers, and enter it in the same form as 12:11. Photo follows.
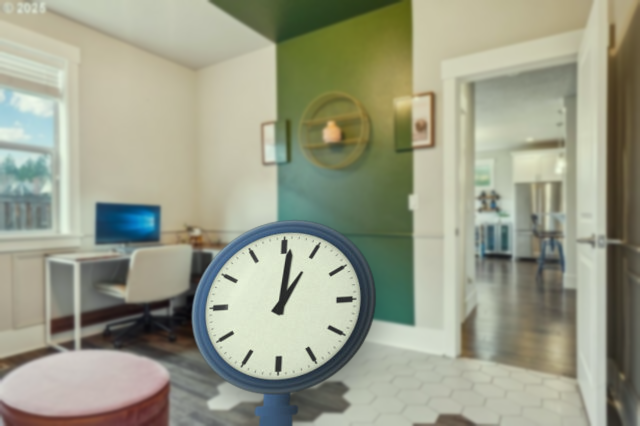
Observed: 1:01
